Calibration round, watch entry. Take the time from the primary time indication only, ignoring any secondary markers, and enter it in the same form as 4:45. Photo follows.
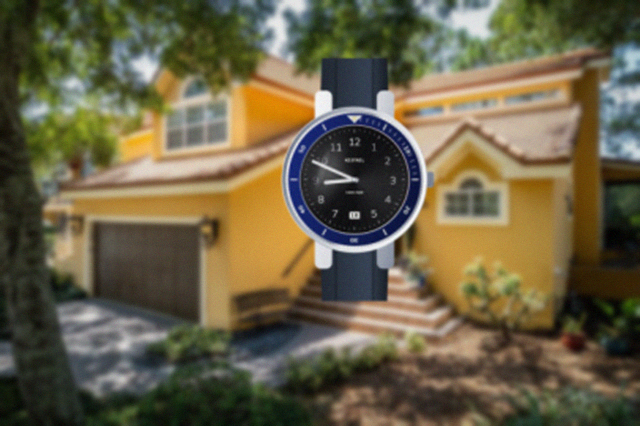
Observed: 8:49
